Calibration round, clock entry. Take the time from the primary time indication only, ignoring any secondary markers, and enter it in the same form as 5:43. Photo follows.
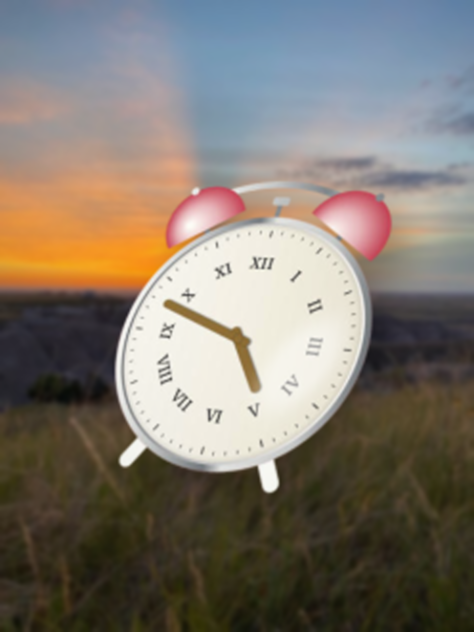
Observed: 4:48
